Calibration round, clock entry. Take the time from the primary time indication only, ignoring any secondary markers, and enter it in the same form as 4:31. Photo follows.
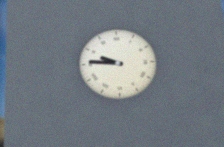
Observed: 9:46
